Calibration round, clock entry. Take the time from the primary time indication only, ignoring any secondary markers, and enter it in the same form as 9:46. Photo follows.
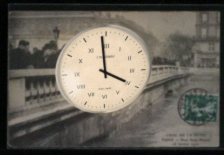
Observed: 3:59
